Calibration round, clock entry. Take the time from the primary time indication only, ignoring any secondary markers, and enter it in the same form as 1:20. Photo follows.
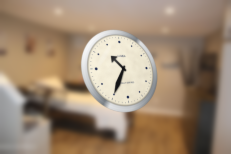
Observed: 10:35
